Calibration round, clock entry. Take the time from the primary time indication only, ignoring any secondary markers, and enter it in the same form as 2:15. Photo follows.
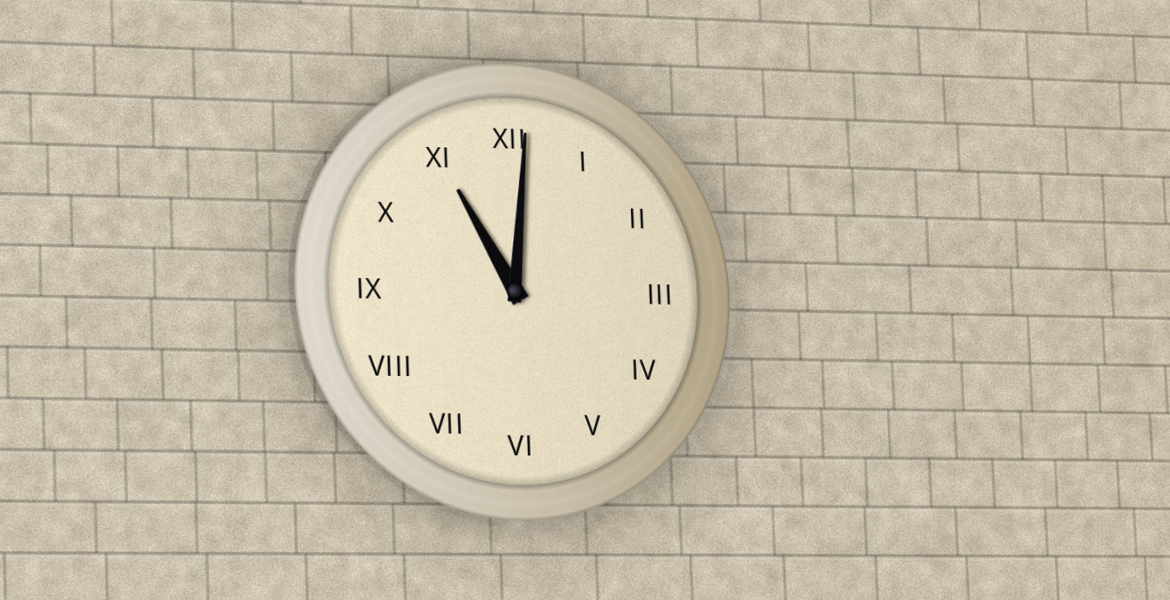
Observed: 11:01
